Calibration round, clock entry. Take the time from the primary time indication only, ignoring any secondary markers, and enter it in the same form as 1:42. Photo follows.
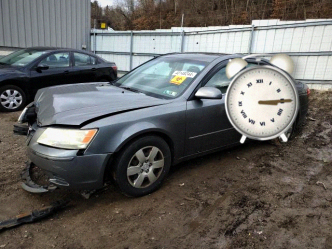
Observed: 3:15
